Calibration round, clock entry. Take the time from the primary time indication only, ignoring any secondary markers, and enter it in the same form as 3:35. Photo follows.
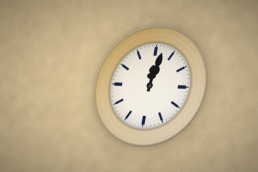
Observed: 12:02
